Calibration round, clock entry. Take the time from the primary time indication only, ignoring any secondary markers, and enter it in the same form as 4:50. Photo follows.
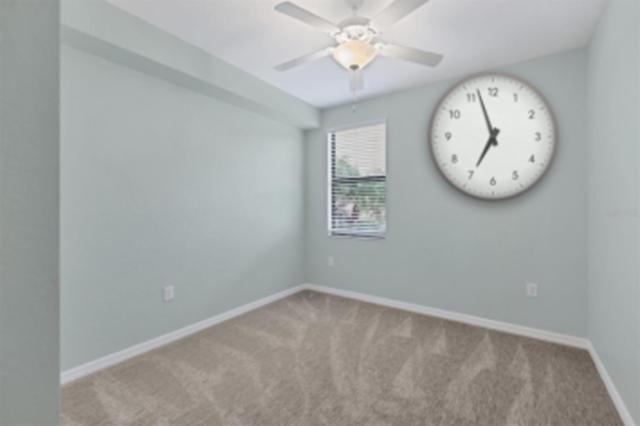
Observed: 6:57
